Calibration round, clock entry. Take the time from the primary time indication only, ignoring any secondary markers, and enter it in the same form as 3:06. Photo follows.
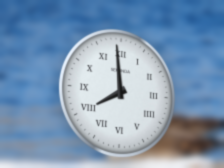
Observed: 7:59
